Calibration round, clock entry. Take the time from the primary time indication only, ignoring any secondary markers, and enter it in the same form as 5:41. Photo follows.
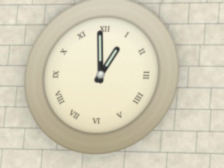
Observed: 12:59
